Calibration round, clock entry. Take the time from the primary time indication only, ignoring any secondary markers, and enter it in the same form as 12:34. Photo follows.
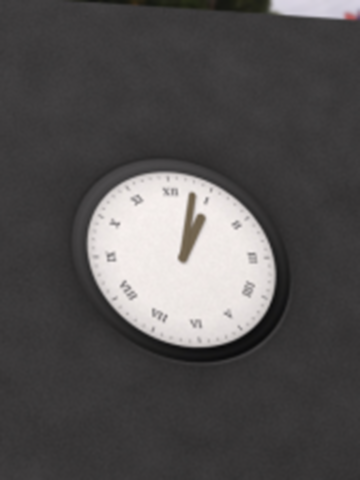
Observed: 1:03
